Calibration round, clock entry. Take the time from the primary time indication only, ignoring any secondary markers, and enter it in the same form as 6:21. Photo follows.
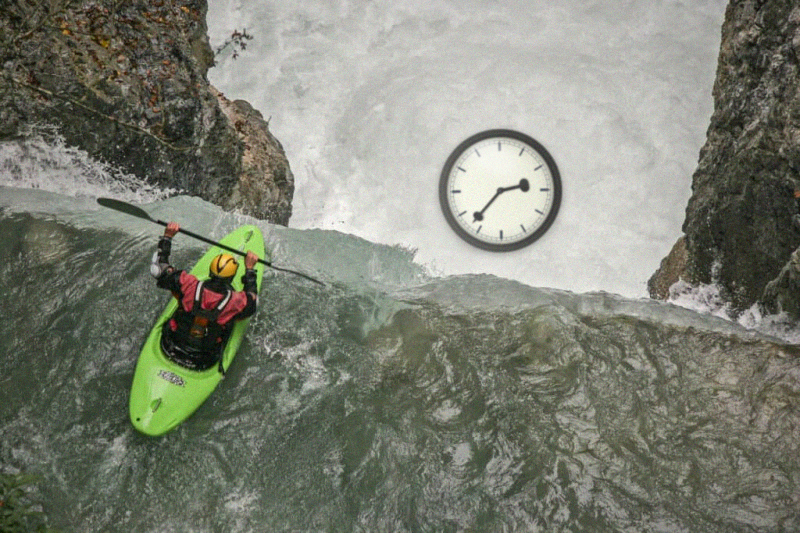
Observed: 2:37
